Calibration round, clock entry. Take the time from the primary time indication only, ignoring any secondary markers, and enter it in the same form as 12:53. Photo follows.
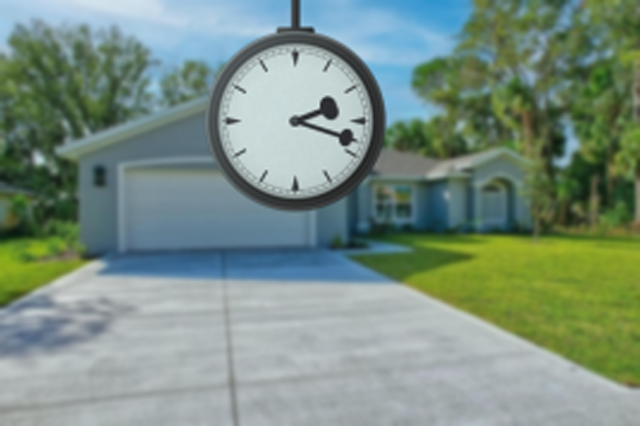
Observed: 2:18
